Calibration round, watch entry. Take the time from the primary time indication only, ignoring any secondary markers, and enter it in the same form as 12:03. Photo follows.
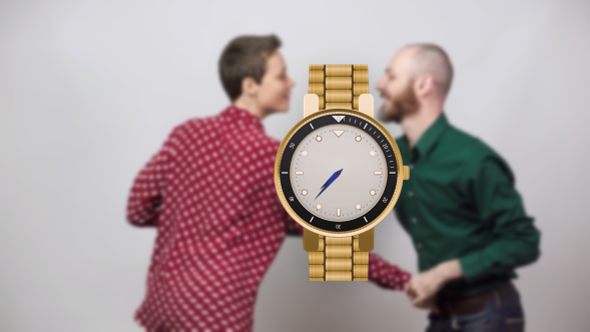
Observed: 7:37
